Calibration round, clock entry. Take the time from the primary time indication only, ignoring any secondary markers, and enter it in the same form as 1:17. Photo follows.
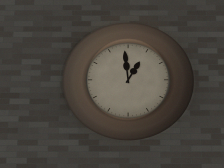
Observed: 12:59
